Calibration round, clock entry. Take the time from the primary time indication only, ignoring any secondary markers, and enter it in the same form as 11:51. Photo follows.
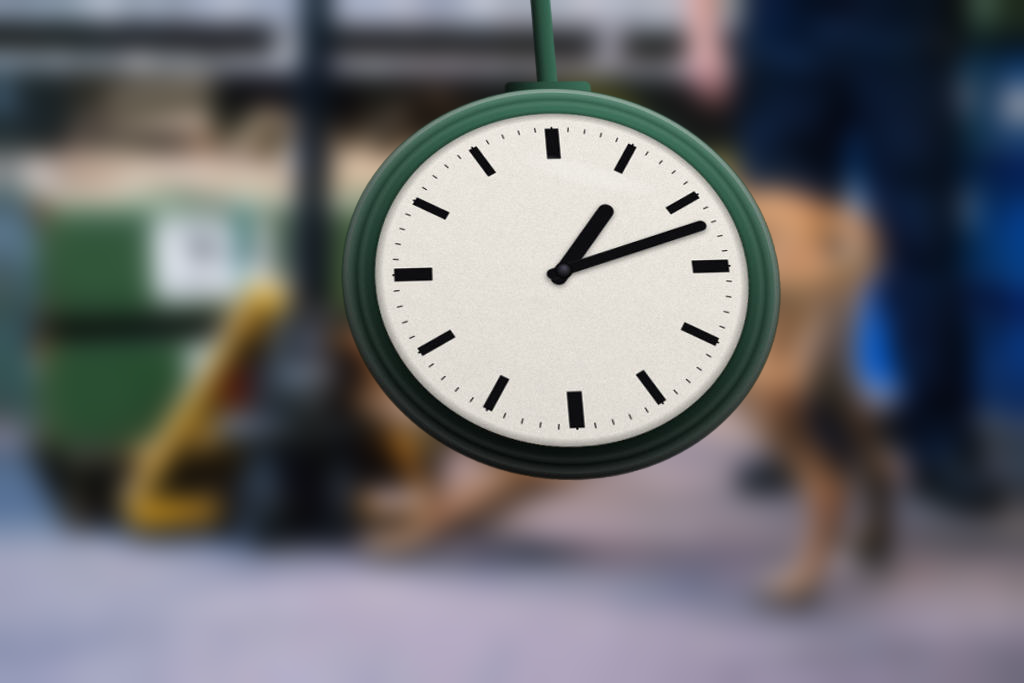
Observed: 1:12
